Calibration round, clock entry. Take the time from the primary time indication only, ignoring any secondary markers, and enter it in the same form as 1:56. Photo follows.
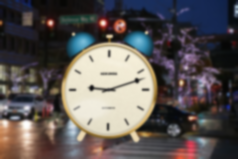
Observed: 9:12
